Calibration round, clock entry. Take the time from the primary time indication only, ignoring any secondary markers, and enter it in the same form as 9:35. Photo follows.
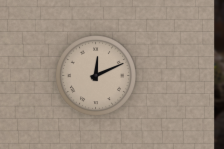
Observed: 12:11
